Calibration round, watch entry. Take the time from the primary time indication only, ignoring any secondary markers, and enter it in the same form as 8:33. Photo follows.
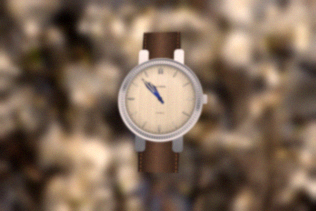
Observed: 10:53
